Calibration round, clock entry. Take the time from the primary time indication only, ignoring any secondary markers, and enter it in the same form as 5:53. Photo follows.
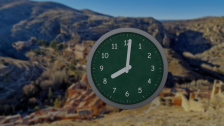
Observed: 8:01
